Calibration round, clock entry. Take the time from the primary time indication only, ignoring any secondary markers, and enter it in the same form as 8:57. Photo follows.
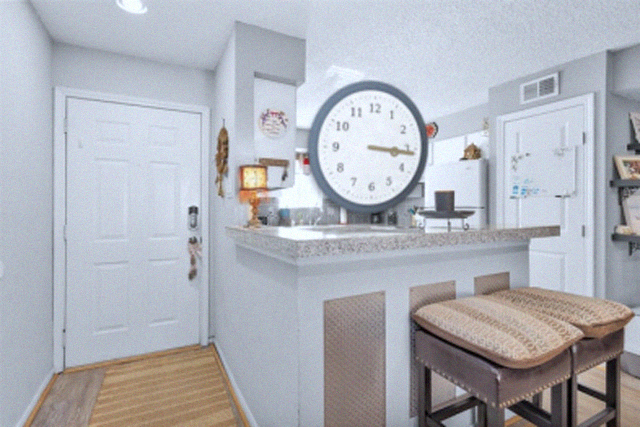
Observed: 3:16
